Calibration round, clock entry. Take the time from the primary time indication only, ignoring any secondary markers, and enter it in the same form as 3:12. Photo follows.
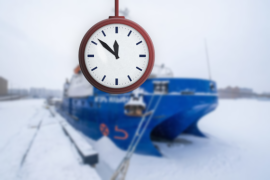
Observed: 11:52
